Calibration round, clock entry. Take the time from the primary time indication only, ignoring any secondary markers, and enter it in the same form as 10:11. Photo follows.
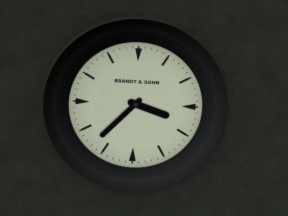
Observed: 3:37
